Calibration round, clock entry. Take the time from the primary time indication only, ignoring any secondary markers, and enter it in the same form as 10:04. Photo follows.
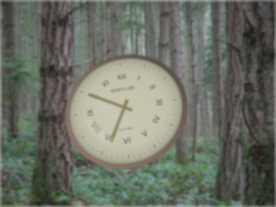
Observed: 6:50
